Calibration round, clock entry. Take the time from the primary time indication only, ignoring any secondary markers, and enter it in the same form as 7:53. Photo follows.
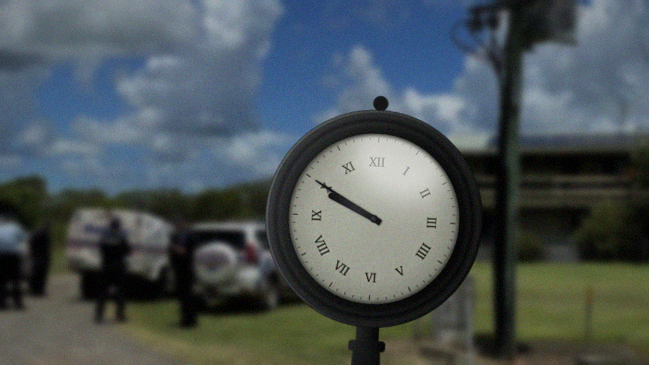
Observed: 9:50
